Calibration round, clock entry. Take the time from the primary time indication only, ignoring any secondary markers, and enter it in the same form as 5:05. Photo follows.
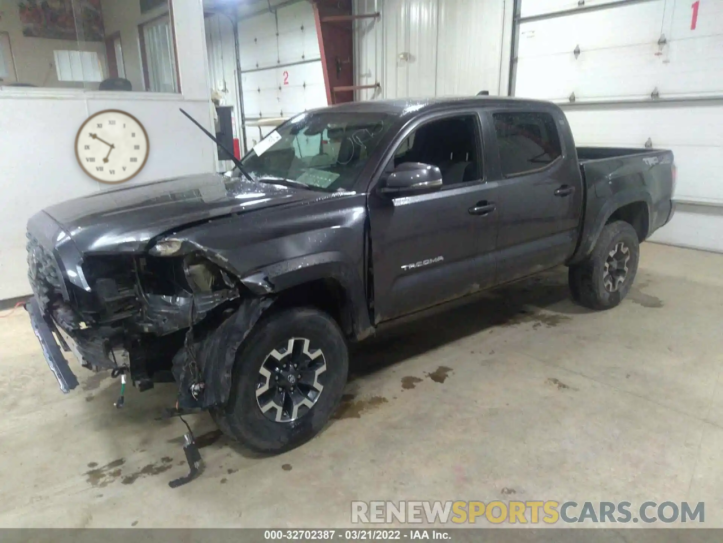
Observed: 6:50
